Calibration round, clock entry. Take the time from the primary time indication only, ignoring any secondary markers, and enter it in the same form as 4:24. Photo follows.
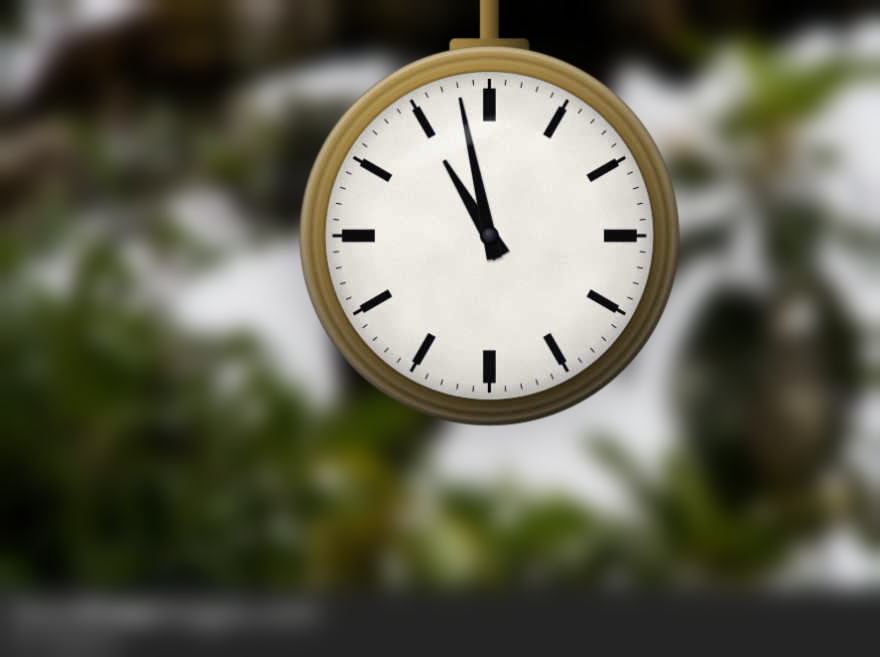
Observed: 10:58
